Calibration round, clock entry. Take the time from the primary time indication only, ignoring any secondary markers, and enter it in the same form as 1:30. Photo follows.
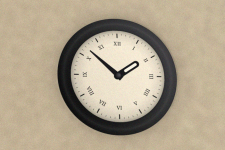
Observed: 1:52
